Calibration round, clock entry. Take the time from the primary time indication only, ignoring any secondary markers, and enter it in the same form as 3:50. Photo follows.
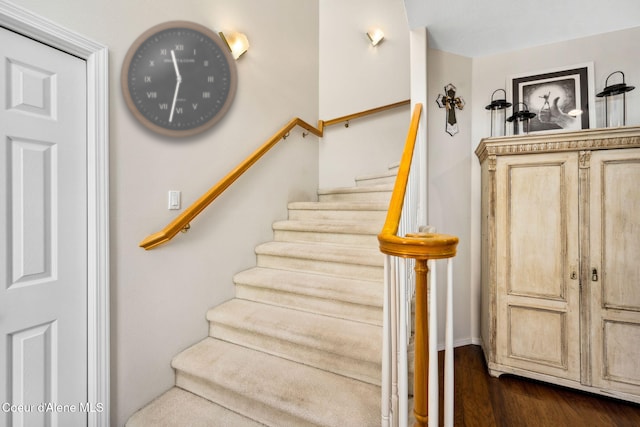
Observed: 11:32
